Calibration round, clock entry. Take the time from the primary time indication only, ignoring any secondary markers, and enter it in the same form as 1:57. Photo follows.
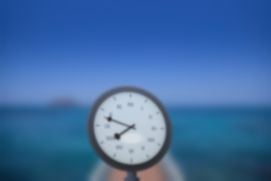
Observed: 7:48
